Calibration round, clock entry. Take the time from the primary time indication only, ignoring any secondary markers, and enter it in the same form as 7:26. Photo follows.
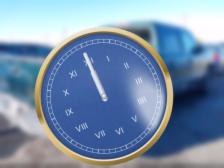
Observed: 12:00
